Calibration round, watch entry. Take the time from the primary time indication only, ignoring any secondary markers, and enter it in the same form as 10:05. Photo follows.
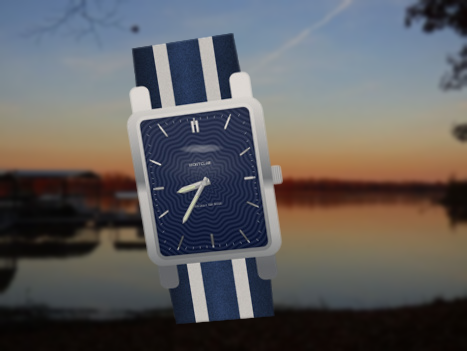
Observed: 8:36
